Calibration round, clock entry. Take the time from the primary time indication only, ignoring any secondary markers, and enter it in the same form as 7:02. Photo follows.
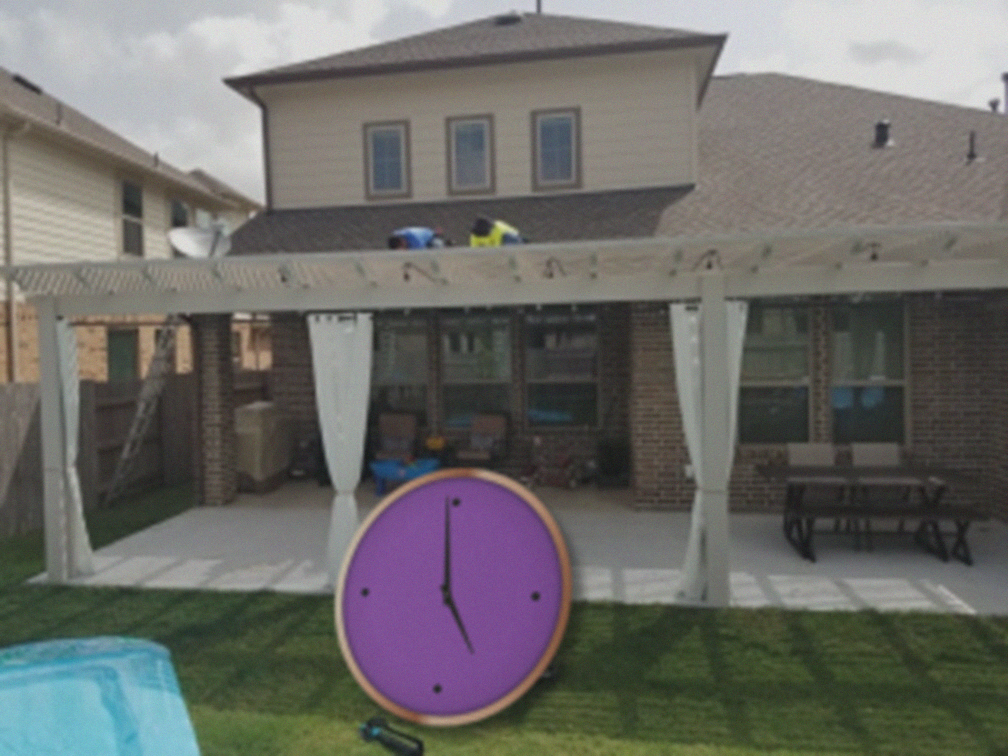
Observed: 4:59
